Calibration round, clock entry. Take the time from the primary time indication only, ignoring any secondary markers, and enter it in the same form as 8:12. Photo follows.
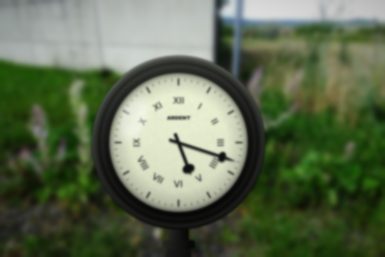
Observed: 5:18
